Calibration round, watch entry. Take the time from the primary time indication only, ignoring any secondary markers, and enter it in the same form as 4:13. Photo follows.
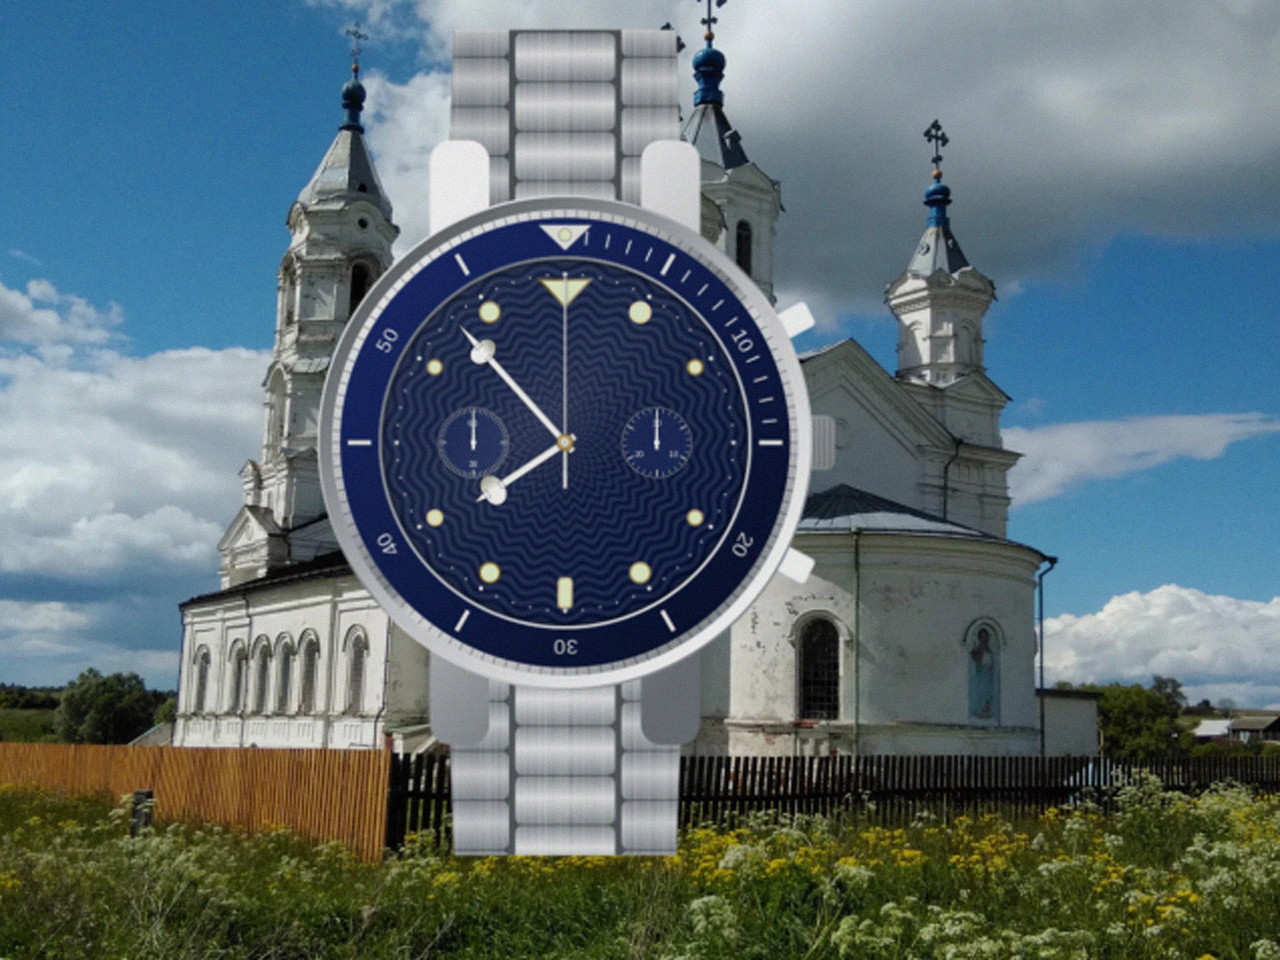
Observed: 7:53
